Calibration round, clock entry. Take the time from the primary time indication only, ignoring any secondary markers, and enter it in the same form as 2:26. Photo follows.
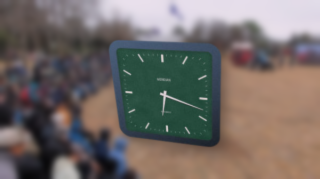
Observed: 6:18
